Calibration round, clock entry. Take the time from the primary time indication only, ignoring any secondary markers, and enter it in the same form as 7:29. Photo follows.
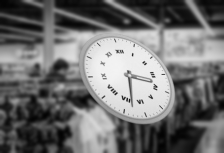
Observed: 3:33
